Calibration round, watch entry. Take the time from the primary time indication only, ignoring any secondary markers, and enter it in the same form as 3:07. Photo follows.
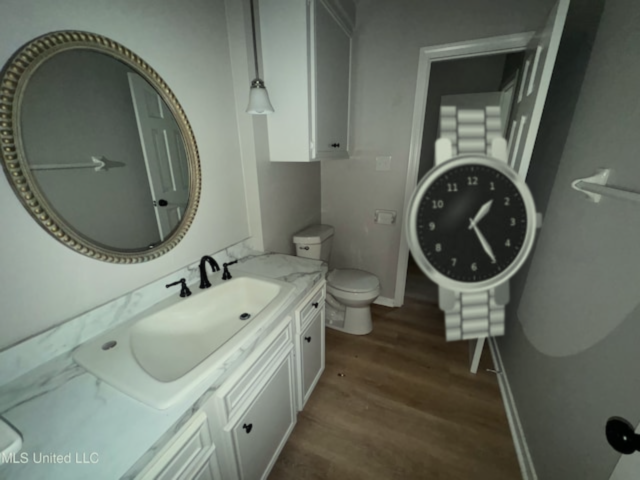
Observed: 1:25
